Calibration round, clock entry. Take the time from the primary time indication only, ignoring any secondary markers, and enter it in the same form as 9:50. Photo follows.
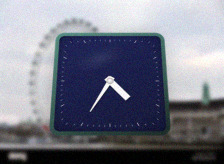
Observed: 4:35
